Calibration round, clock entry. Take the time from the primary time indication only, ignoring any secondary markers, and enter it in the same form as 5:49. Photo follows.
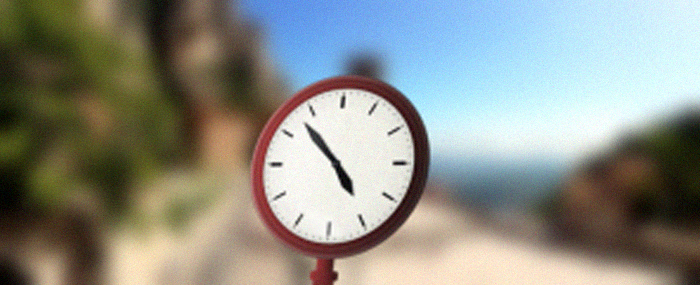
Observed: 4:53
